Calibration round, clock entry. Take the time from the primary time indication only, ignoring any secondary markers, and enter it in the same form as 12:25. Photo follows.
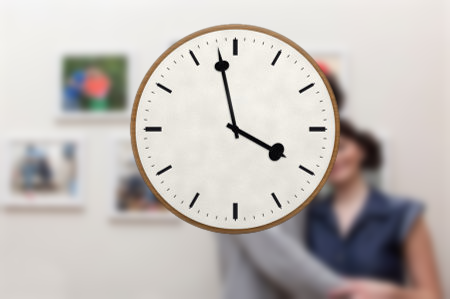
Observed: 3:58
